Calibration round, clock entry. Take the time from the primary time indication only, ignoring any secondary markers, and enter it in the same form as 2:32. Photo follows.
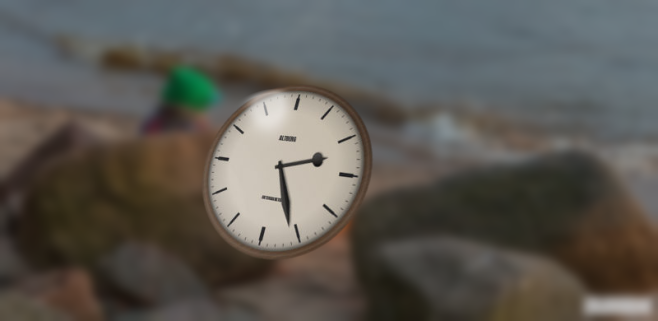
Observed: 2:26
